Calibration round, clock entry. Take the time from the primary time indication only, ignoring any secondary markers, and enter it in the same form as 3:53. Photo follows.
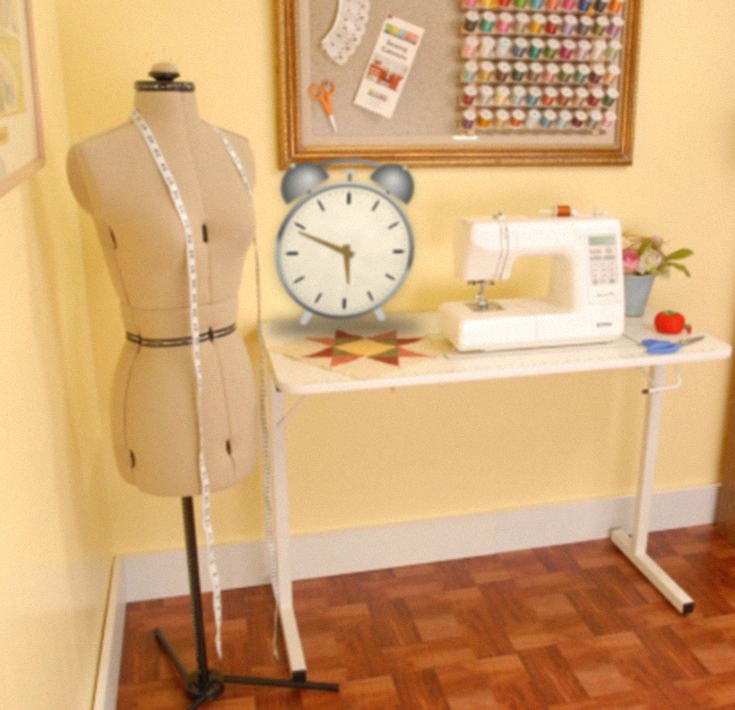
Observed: 5:49
